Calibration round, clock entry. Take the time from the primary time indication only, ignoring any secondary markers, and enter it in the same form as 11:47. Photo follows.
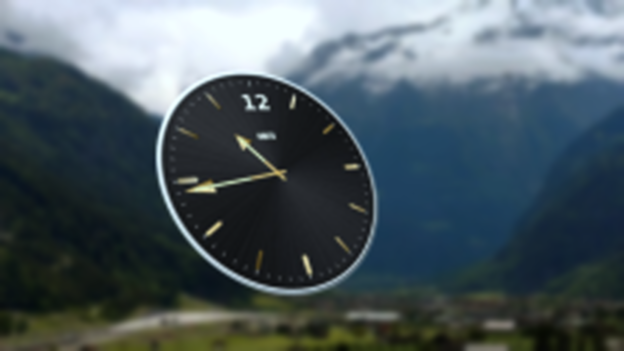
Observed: 10:44
